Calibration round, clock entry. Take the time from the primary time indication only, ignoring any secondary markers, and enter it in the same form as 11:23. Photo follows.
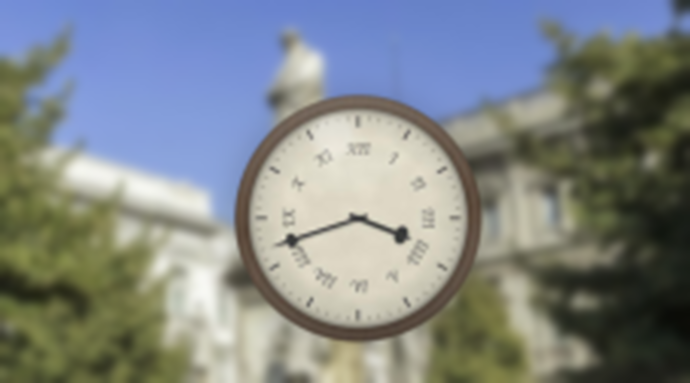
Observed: 3:42
